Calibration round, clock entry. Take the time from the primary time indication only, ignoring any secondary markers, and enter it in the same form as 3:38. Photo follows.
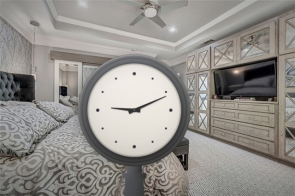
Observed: 9:11
